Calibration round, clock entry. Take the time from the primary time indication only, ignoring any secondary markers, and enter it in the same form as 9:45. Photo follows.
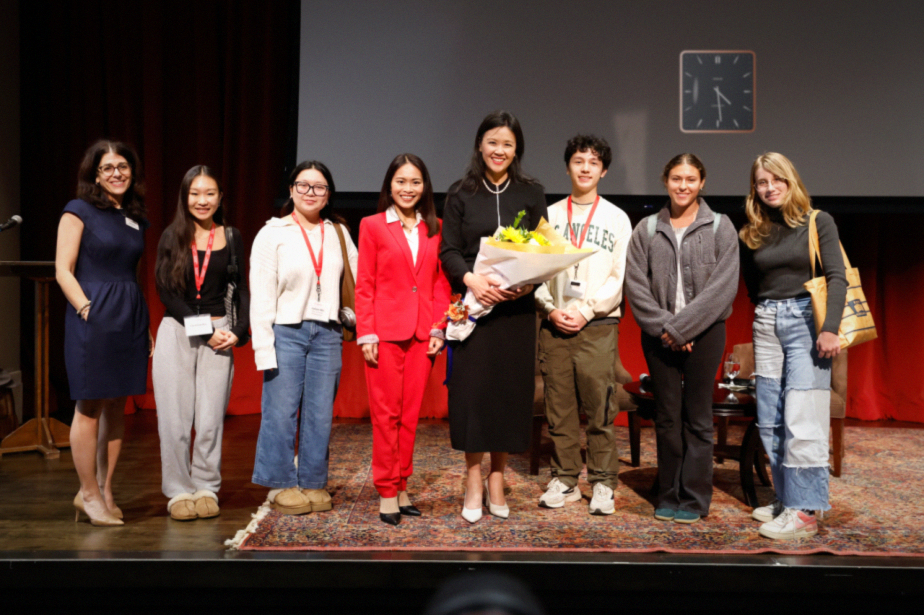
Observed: 4:29
